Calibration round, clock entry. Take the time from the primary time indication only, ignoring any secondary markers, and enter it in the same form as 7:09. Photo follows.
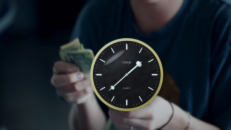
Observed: 1:38
